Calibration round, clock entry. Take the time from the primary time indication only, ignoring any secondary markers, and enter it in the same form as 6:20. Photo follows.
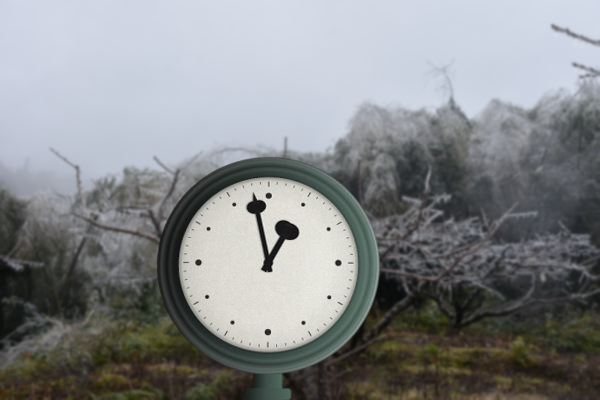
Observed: 12:58
